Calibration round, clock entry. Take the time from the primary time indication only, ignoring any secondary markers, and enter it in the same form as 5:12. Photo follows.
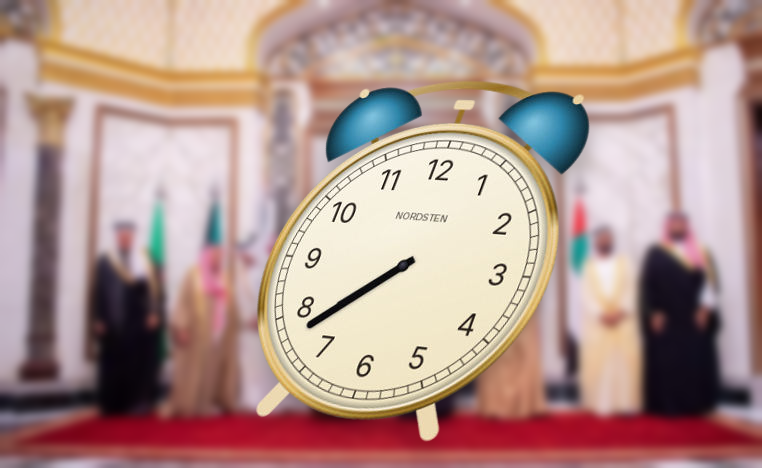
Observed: 7:38
